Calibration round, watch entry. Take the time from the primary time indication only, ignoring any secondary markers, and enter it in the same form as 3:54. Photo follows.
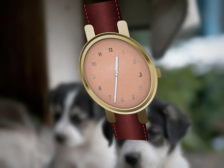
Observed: 12:33
